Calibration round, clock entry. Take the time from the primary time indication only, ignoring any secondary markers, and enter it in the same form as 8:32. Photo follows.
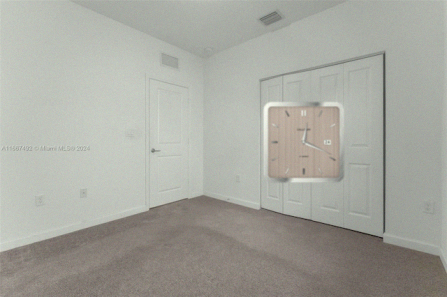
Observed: 12:19
